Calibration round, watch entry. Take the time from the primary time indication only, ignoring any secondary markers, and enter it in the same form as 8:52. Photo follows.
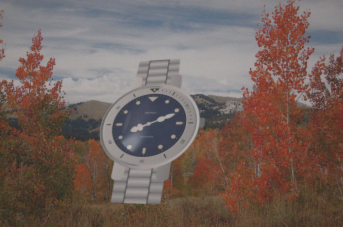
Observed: 8:11
